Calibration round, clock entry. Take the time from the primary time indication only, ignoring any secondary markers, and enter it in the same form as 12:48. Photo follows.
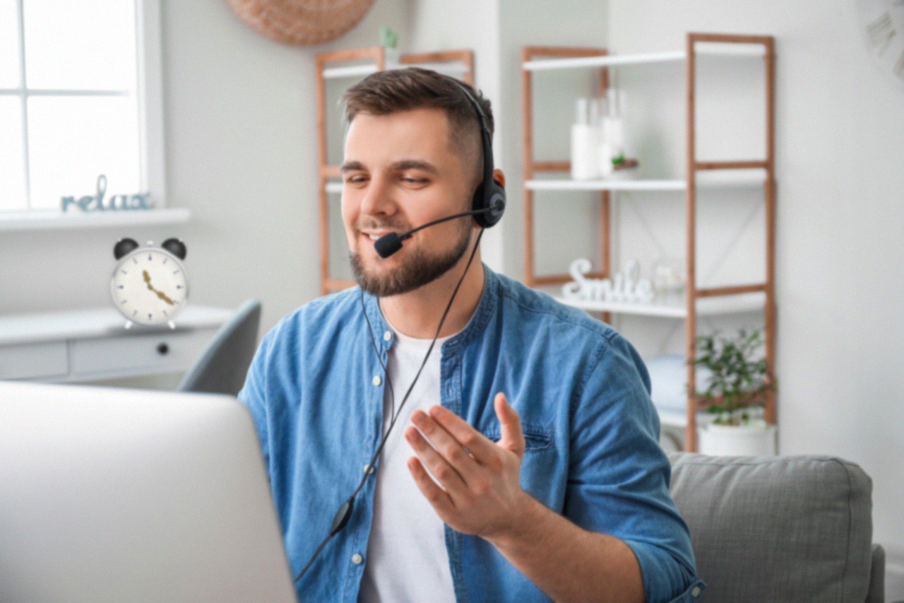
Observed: 11:21
